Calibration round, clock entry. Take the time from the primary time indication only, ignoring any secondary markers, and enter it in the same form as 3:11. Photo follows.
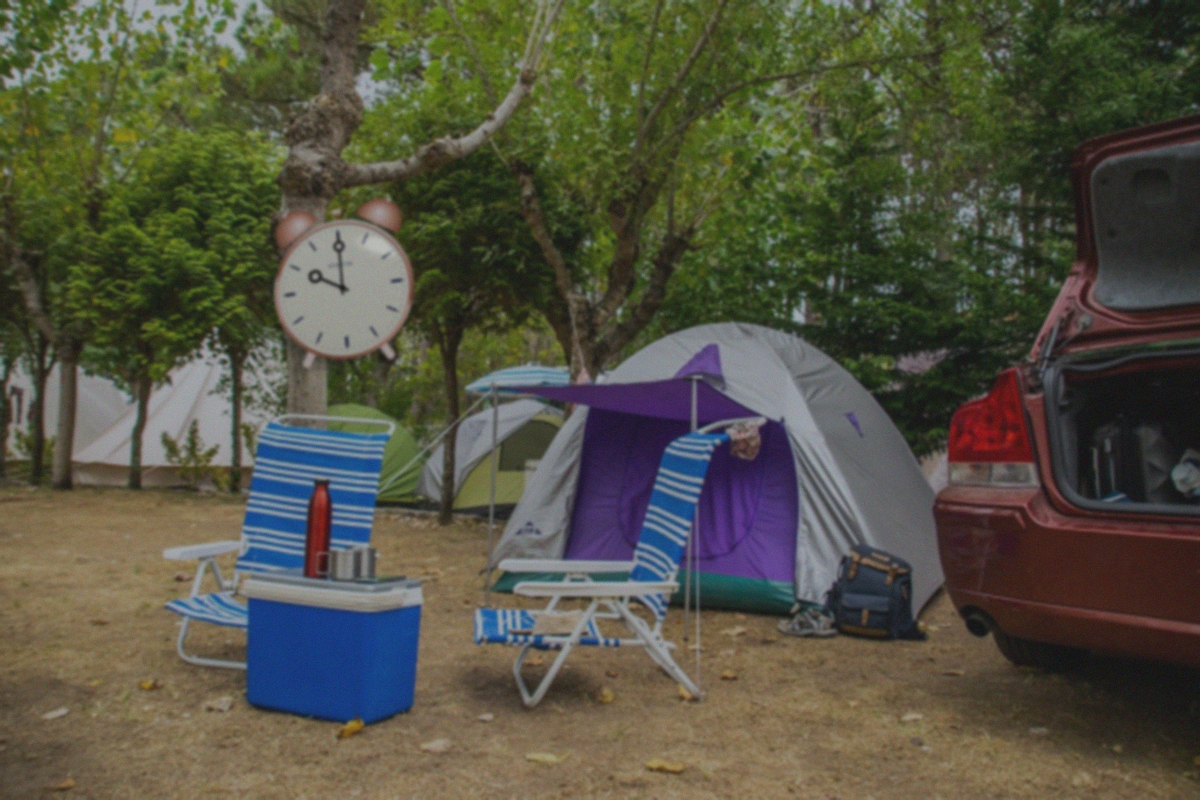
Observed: 10:00
